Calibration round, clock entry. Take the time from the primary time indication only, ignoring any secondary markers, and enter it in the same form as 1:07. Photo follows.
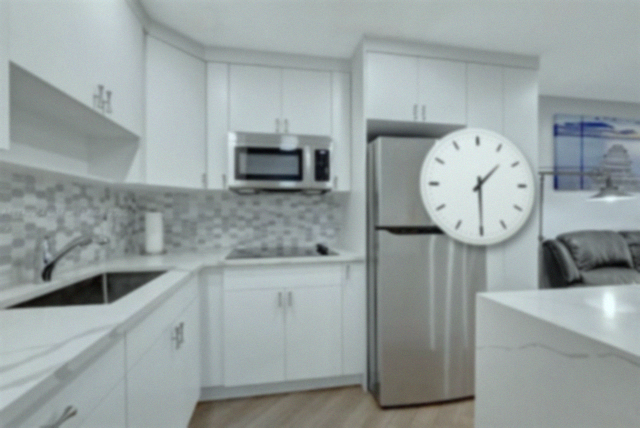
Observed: 1:30
